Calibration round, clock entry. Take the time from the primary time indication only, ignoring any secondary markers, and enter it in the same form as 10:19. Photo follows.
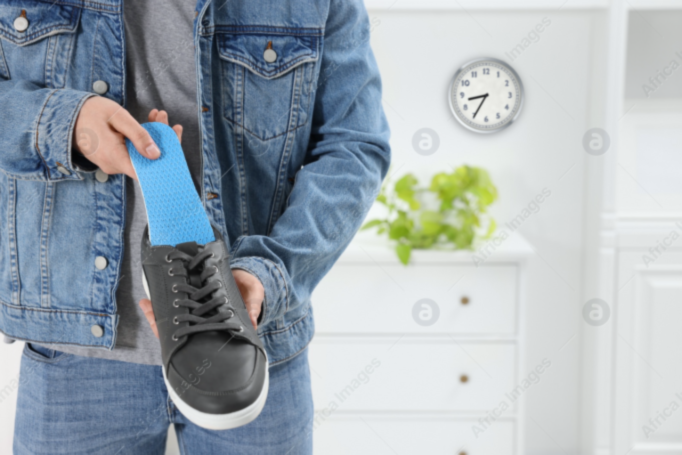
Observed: 8:35
